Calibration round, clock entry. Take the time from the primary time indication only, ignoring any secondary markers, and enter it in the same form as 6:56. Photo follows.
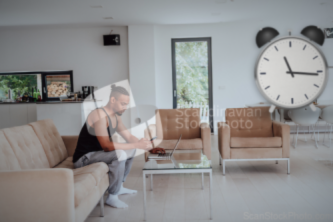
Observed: 11:16
